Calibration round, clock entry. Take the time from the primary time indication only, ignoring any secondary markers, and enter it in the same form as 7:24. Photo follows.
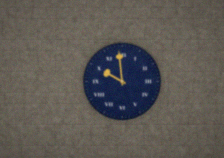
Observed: 9:59
